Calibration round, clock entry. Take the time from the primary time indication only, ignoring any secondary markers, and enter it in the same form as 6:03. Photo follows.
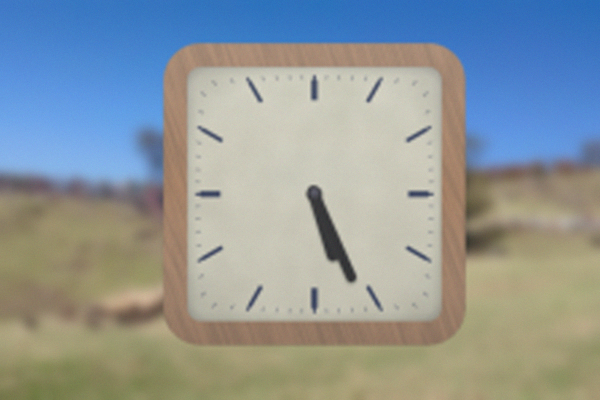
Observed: 5:26
